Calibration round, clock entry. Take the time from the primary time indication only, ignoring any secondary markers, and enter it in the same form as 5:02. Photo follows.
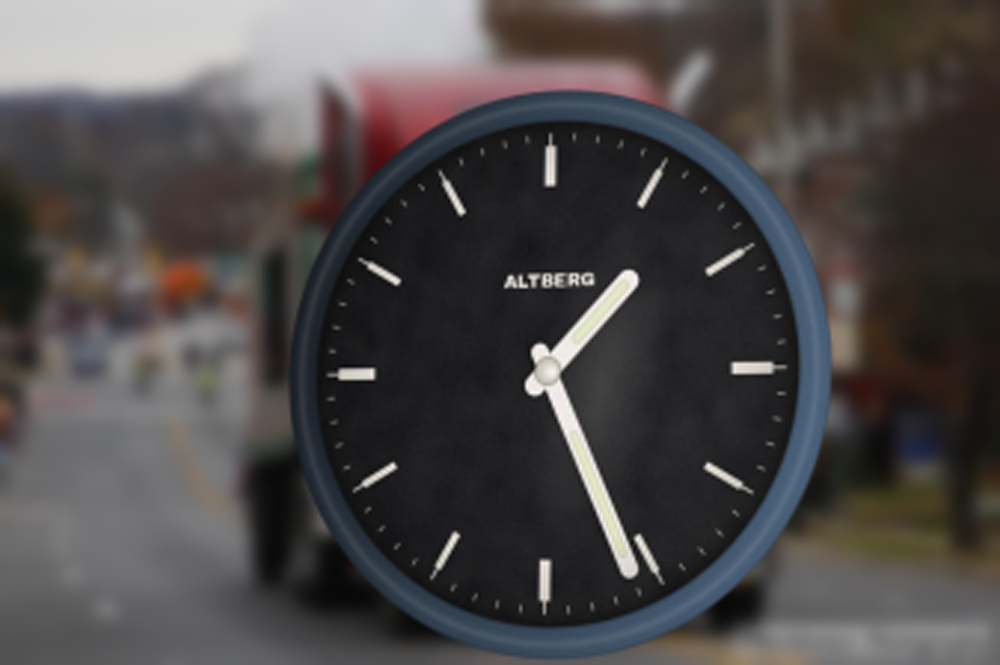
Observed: 1:26
